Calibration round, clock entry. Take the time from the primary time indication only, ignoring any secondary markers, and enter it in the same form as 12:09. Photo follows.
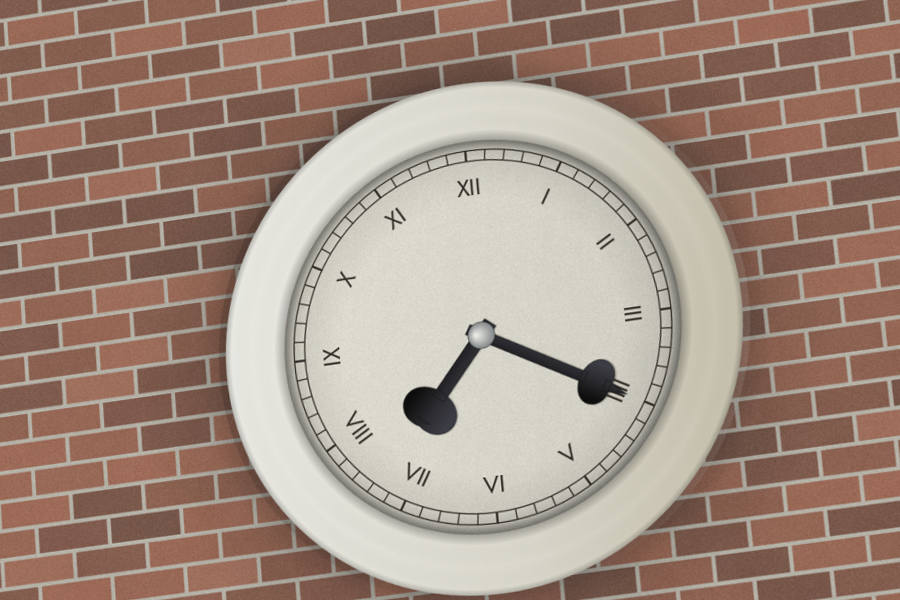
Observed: 7:20
